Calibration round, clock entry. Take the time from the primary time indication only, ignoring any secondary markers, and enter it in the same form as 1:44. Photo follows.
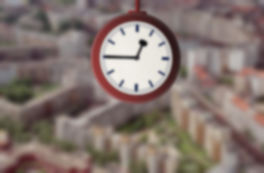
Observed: 12:45
